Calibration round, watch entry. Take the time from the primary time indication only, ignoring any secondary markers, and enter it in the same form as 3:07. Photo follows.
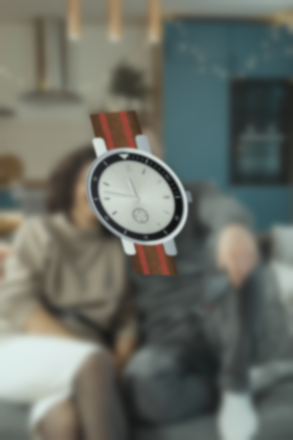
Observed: 11:47
